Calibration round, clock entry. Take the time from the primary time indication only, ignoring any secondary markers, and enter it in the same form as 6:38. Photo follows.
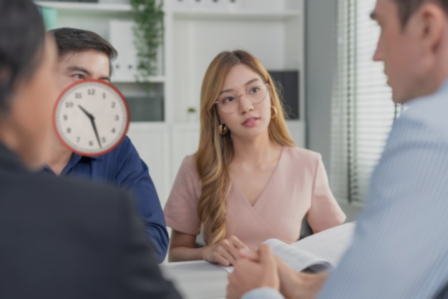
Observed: 10:27
